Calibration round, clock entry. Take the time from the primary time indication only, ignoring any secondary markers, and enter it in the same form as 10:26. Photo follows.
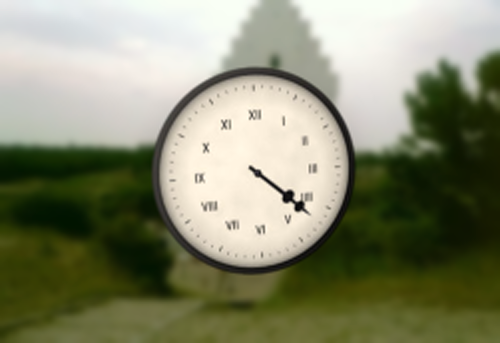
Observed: 4:22
